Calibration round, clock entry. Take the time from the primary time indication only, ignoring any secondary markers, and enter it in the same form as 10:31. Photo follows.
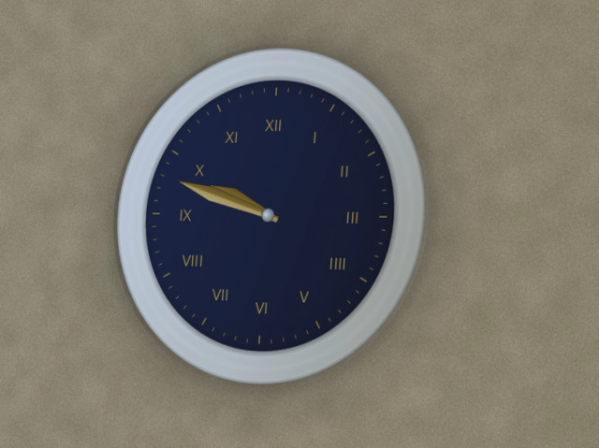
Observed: 9:48
